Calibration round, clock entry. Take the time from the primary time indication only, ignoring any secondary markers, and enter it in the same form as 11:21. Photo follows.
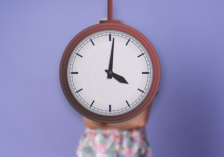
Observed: 4:01
